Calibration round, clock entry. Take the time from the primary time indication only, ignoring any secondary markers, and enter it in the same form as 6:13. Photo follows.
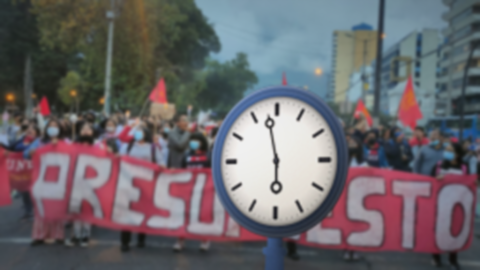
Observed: 5:58
